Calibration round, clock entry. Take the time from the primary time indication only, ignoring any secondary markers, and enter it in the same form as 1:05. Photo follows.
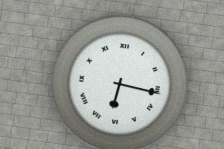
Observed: 6:16
